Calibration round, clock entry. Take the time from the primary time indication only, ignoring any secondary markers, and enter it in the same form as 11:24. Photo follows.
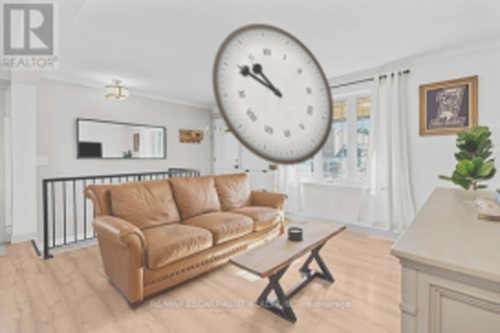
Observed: 10:51
